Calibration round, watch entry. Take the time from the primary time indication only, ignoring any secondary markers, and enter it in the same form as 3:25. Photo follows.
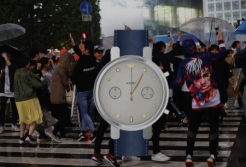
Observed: 1:05
